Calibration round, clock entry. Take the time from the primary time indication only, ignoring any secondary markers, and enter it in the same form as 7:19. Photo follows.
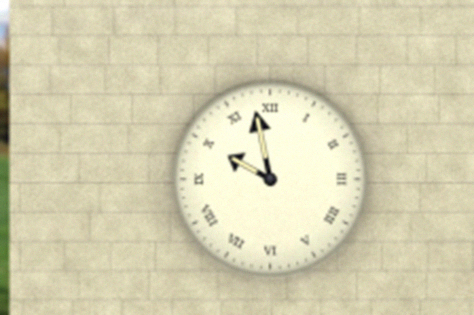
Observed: 9:58
